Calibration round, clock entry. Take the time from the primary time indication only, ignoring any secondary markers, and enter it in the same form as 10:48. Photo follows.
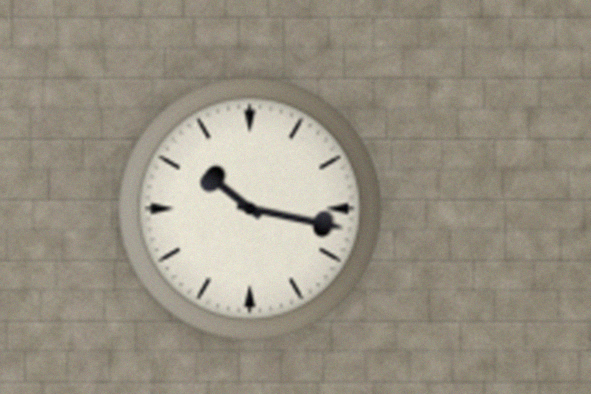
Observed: 10:17
